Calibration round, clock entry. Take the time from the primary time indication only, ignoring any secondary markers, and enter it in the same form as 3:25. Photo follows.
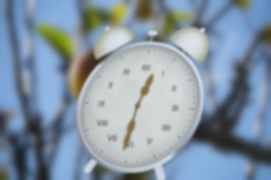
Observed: 12:31
